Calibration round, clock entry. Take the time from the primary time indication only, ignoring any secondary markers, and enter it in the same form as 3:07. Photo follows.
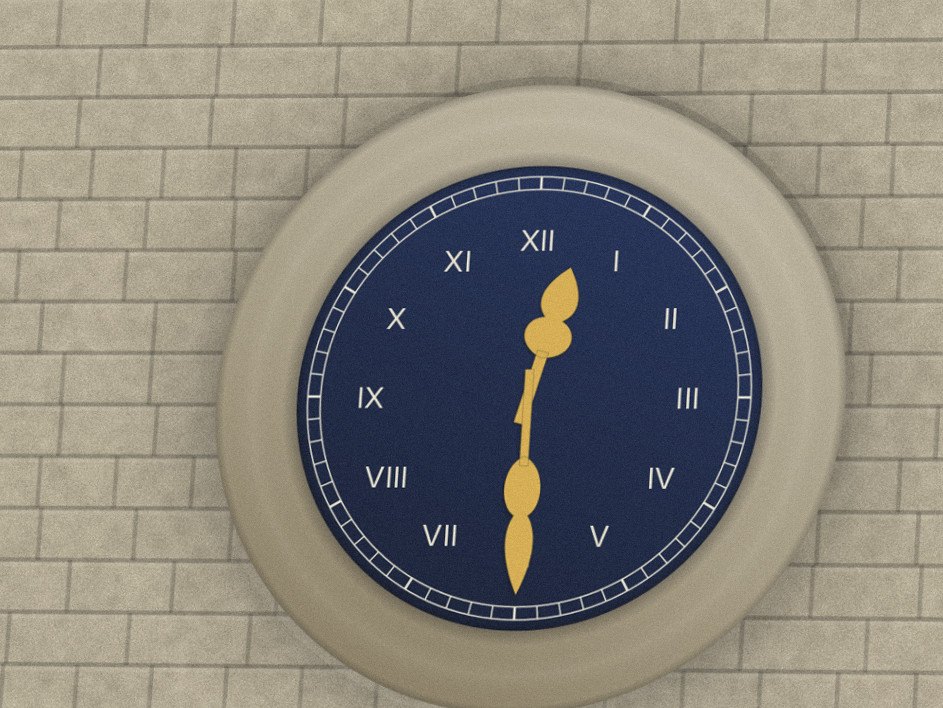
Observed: 12:30
